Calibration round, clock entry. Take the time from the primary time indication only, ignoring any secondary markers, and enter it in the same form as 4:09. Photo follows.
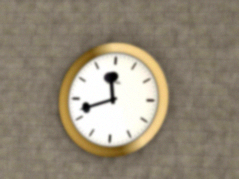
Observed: 11:42
